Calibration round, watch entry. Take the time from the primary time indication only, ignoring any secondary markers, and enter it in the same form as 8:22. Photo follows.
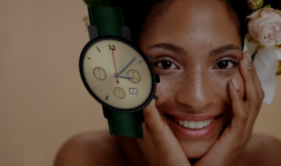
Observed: 3:08
